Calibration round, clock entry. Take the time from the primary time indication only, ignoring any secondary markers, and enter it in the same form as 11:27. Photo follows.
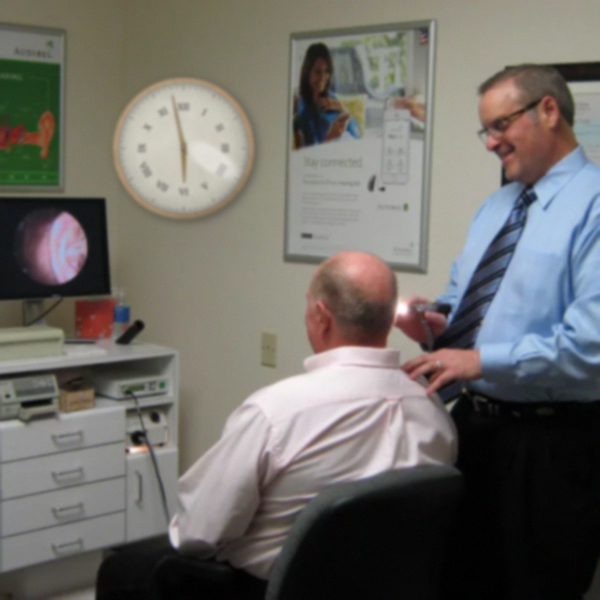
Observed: 5:58
